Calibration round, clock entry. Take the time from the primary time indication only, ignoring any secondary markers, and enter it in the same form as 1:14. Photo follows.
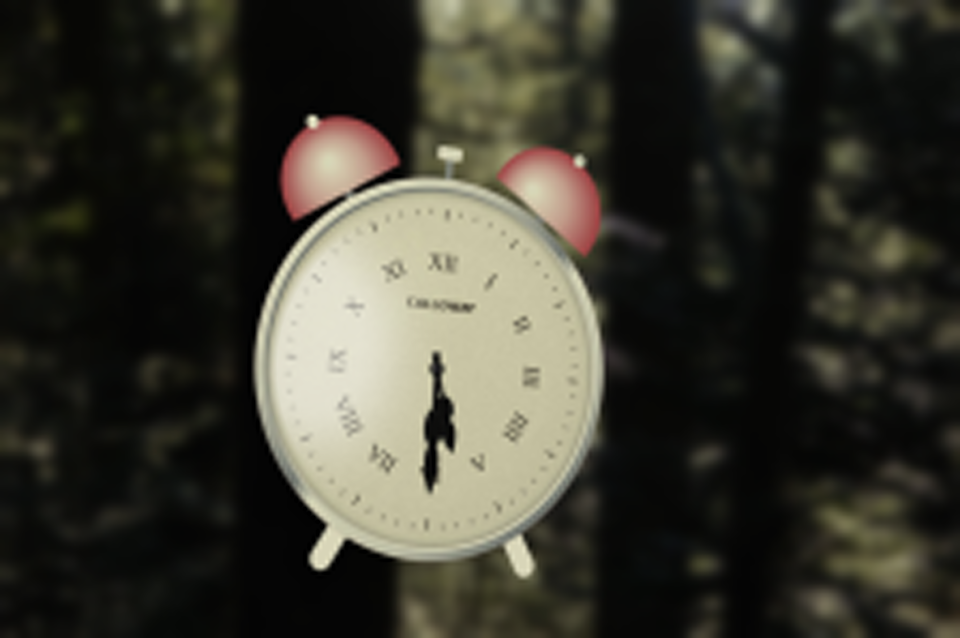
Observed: 5:30
